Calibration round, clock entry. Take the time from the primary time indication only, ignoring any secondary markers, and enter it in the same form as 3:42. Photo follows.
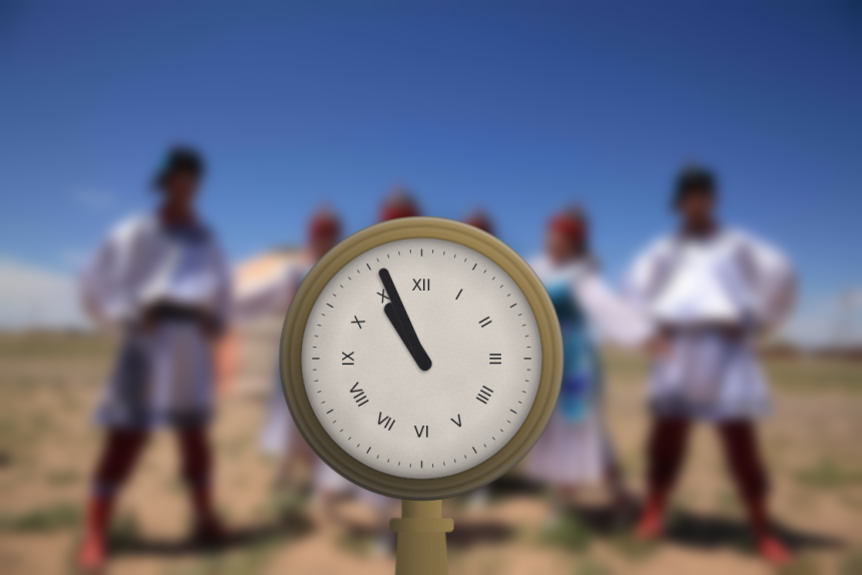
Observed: 10:56
